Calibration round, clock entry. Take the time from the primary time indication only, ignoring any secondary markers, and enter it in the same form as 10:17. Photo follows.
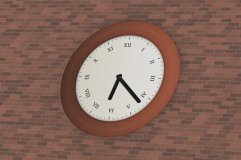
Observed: 6:22
